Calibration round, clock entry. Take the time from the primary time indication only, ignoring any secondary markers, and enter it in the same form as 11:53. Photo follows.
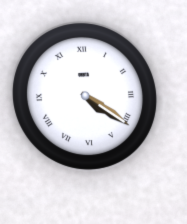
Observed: 4:21
